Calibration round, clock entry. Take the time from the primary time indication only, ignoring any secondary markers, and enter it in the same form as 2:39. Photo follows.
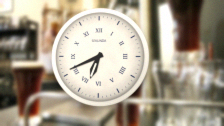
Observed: 6:41
